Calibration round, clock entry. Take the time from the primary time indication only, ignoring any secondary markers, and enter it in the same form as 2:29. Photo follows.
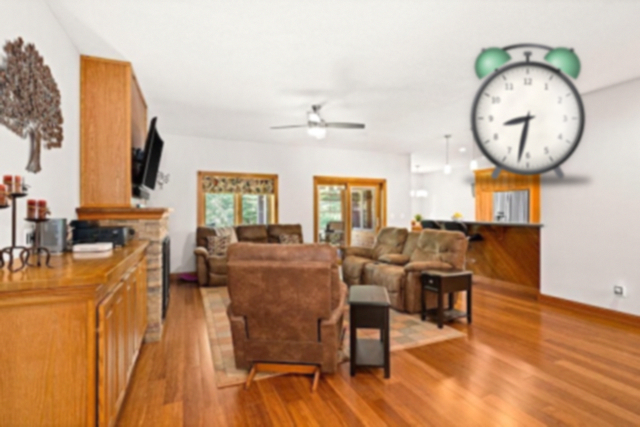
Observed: 8:32
